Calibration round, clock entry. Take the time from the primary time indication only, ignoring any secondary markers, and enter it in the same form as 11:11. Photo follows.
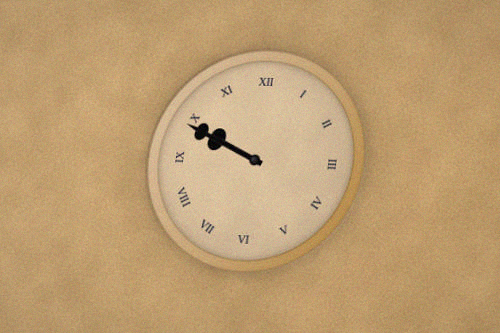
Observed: 9:49
